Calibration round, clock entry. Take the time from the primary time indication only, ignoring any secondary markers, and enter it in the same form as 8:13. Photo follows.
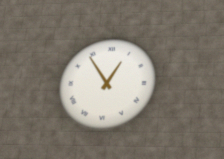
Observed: 12:54
